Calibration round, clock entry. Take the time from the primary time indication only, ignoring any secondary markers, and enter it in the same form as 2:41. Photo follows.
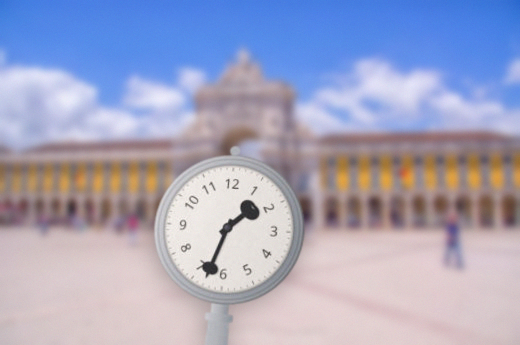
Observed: 1:33
